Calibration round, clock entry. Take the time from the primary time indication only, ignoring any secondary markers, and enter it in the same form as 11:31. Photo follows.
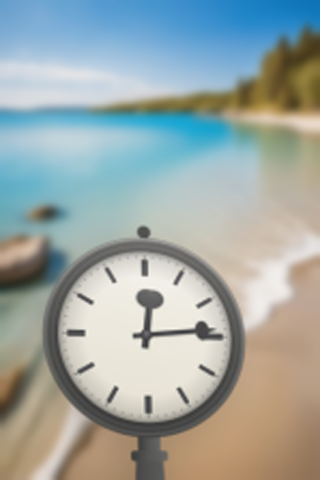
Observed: 12:14
